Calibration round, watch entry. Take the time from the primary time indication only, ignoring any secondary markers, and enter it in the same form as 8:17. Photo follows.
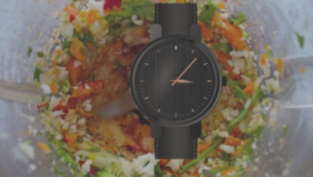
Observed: 3:07
